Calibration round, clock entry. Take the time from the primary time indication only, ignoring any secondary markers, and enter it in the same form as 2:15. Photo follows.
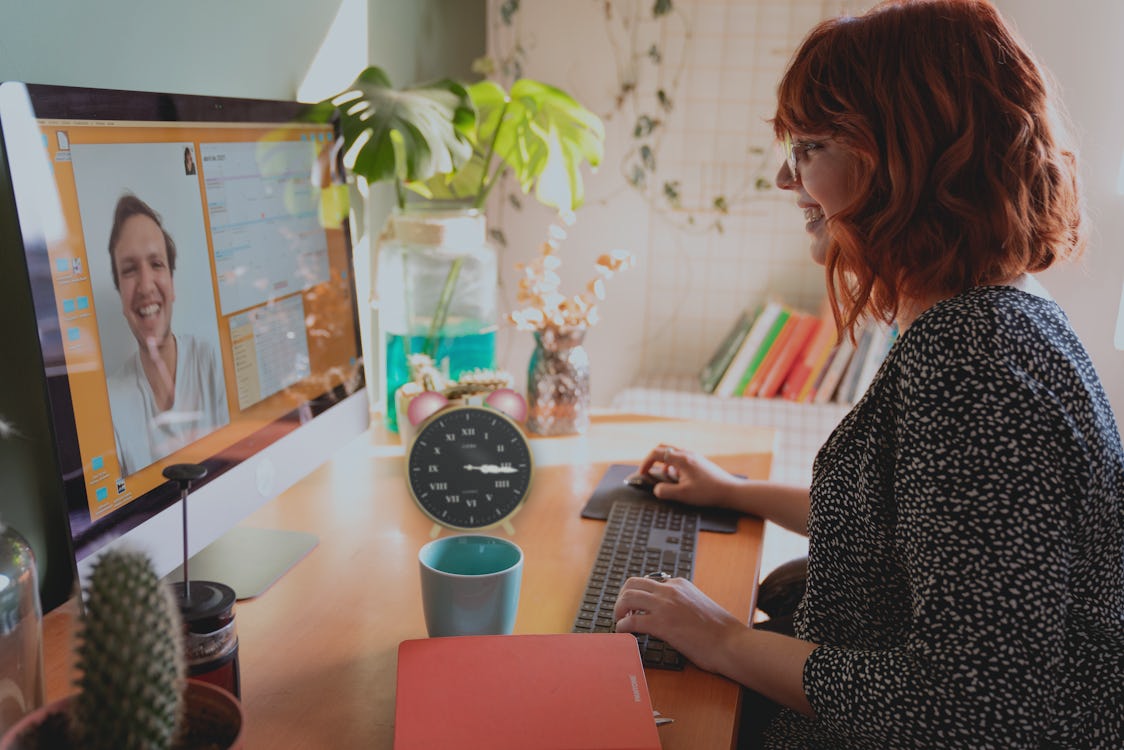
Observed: 3:16
